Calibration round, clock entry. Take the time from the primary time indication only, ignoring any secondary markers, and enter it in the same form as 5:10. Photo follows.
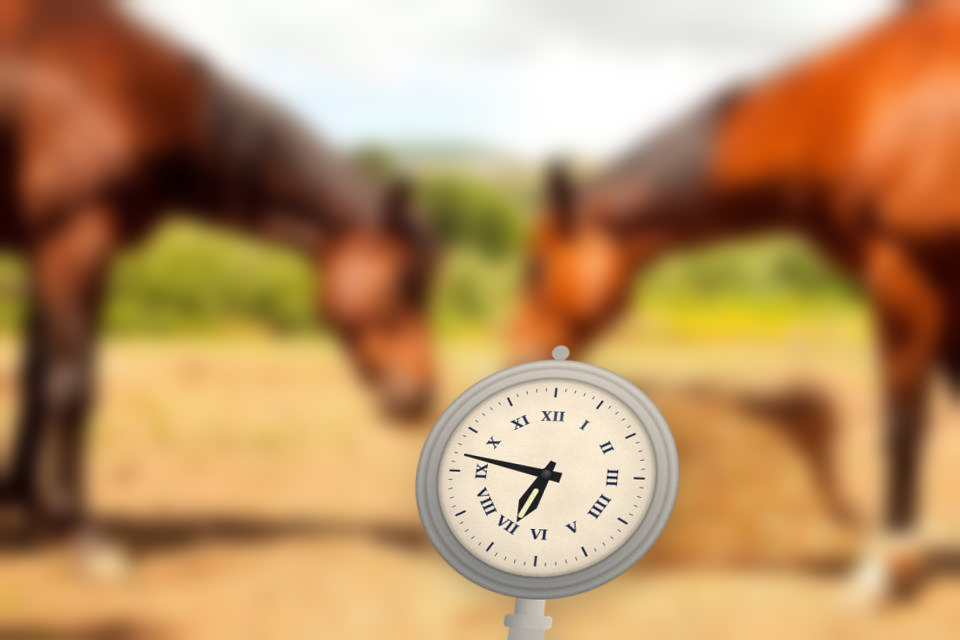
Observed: 6:47
